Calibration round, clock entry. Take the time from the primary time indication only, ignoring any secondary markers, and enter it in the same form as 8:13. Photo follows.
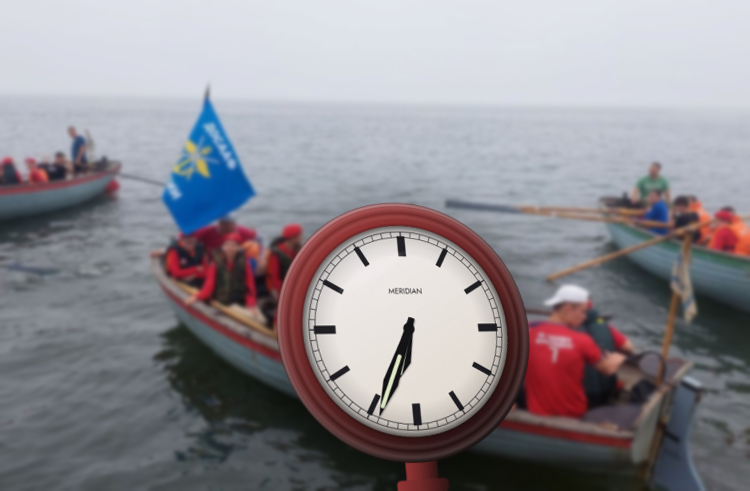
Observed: 6:34
